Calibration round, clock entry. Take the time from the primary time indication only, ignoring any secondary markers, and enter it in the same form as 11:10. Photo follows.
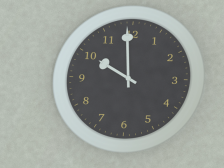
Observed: 9:59
